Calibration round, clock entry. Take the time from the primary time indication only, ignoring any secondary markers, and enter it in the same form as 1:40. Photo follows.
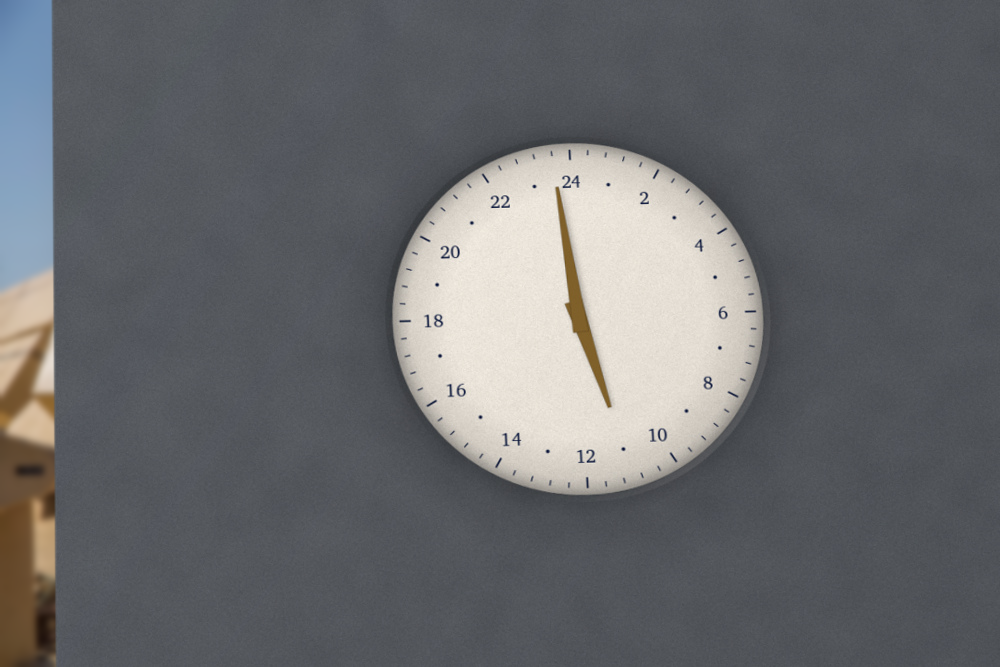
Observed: 10:59
